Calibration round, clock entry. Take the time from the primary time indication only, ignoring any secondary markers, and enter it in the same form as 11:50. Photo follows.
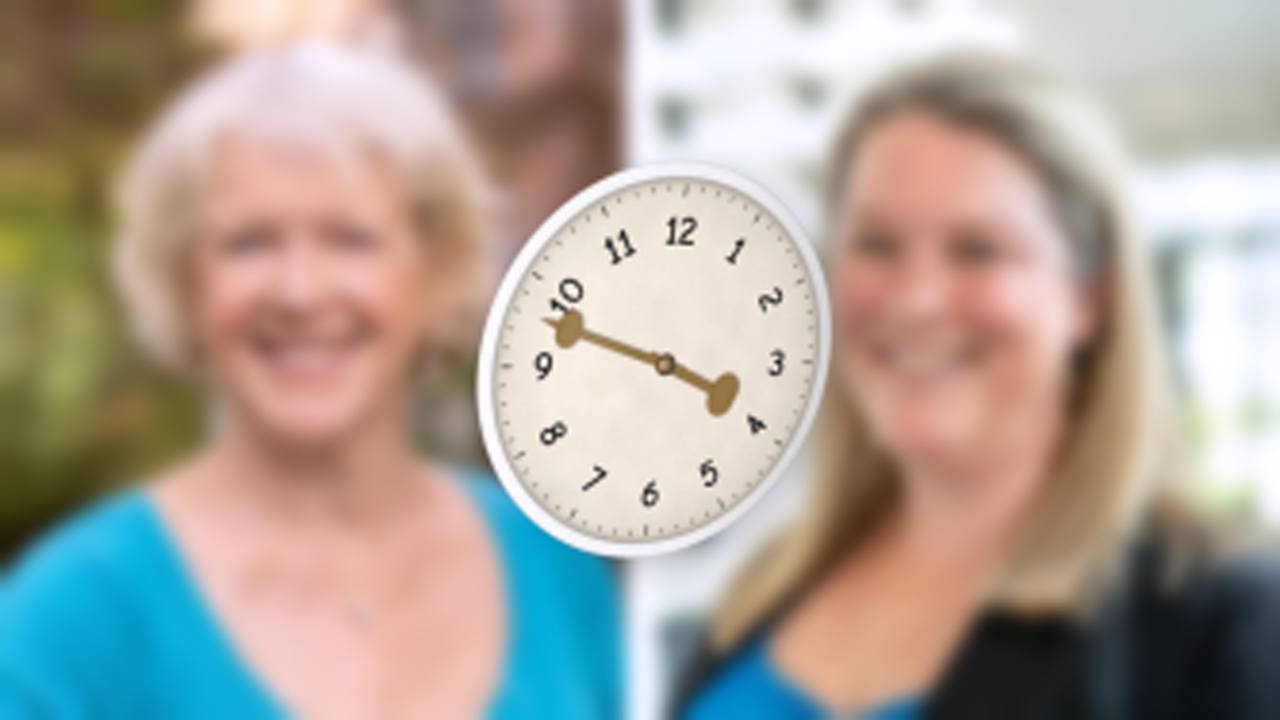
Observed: 3:48
